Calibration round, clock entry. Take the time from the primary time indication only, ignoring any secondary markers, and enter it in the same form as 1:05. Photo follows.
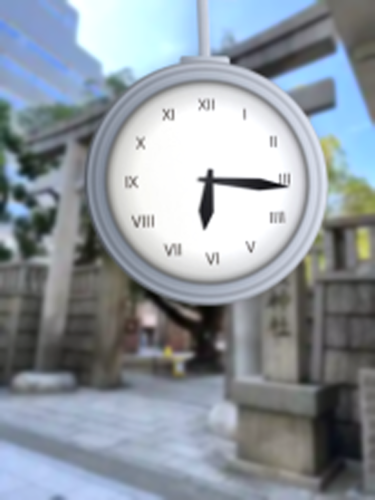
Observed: 6:16
